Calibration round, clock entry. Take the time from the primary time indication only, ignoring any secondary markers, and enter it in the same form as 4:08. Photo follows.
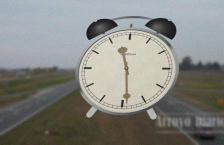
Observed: 11:29
